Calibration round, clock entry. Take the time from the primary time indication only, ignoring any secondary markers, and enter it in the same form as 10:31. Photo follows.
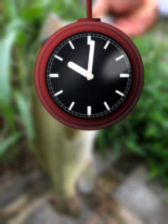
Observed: 10:01
